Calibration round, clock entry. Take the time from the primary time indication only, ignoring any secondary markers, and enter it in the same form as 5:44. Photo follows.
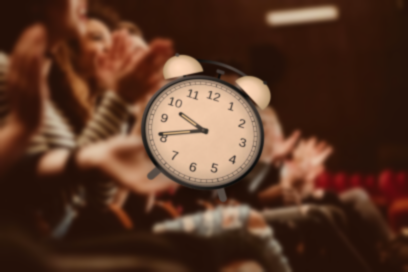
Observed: 9:41
